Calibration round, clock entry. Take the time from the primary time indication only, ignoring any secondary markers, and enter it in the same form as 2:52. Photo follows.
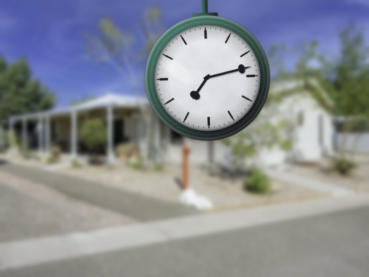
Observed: 7:13
